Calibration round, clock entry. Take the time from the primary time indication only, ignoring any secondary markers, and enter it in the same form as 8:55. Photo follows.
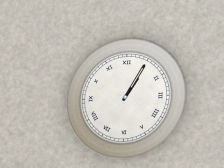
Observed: 1:05
